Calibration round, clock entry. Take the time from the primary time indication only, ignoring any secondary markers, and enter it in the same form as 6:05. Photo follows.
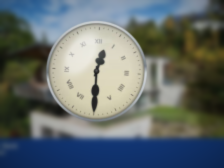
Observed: 12:30
